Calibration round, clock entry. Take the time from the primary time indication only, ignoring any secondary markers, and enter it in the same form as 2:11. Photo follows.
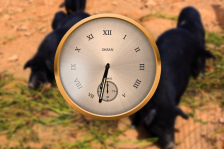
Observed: 6:32
